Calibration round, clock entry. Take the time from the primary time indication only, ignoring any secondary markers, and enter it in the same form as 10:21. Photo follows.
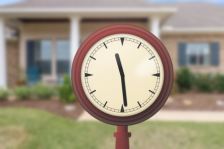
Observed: 11:29
